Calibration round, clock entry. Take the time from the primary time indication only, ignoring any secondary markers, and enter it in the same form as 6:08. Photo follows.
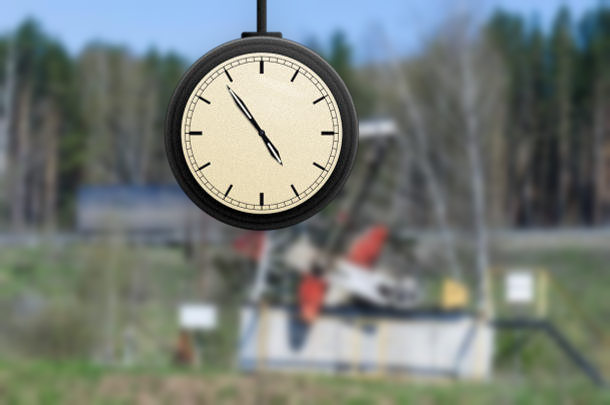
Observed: 4:54
